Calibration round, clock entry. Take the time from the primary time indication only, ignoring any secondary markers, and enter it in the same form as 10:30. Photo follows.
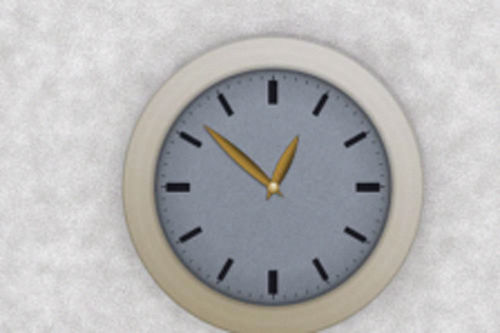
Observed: 12:52
